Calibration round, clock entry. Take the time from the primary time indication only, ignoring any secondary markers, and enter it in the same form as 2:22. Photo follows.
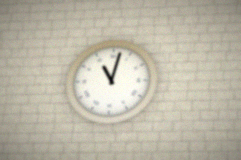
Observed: 11:02
